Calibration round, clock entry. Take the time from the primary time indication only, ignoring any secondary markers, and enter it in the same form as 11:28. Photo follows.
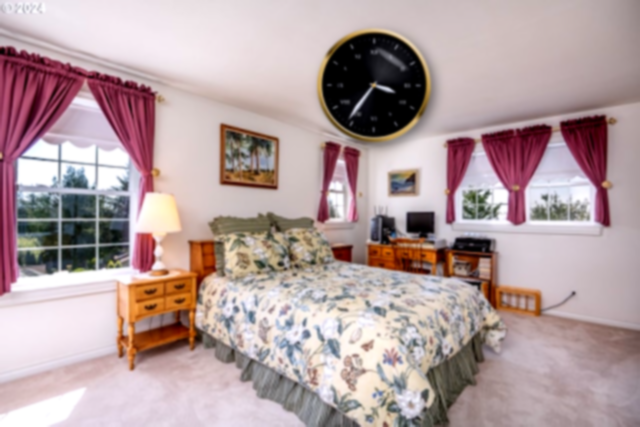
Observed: 3:36
